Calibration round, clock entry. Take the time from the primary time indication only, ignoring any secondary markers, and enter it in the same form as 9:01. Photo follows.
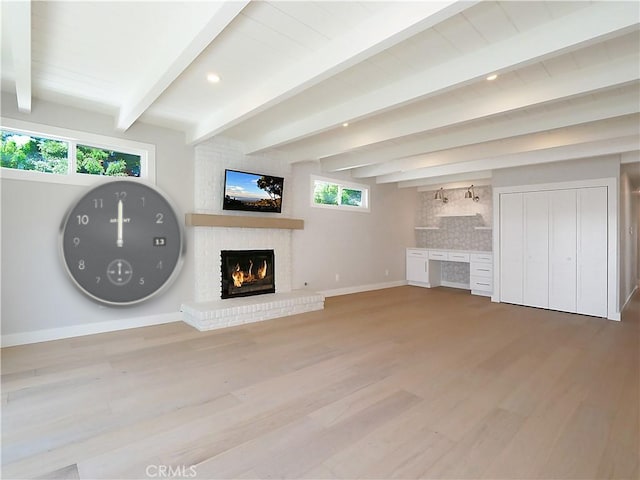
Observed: 12:00
